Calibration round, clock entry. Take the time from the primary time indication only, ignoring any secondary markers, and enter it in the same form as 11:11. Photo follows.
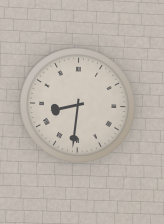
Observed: 8:31
